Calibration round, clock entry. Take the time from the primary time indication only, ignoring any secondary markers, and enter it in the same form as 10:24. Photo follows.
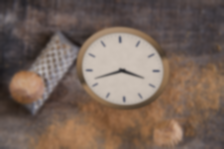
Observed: 3:42
